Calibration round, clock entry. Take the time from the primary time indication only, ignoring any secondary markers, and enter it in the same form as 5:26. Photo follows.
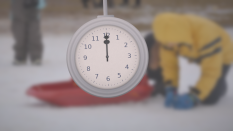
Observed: 12:00
